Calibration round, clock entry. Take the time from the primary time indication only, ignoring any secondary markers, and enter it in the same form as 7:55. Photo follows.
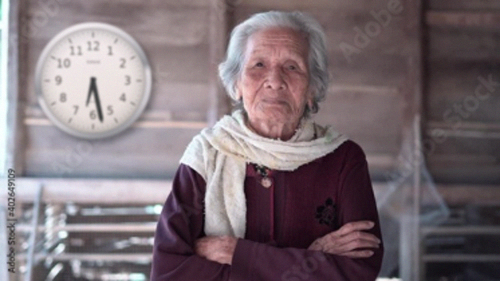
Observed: 6:28
